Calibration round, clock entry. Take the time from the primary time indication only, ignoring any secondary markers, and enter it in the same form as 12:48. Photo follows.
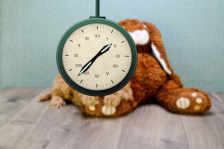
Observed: 1:37
